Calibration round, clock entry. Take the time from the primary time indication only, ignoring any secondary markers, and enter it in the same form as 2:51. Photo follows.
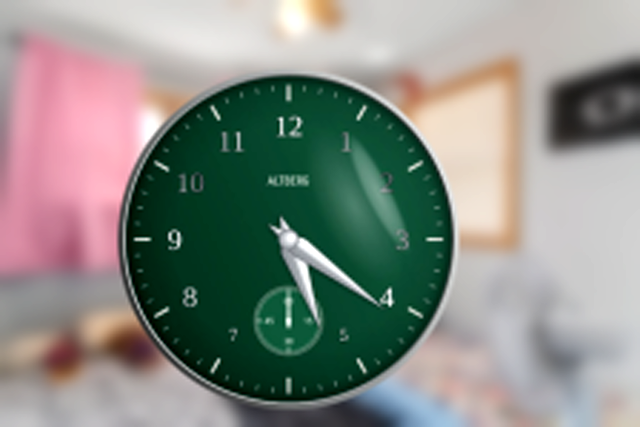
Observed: 5:21
